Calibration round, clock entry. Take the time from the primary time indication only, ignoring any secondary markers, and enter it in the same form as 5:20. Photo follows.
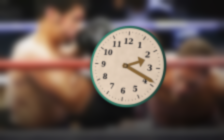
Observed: 2:19
